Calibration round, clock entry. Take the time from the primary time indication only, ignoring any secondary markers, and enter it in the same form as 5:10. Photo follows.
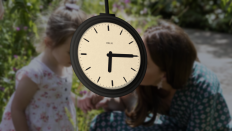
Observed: 6:15
